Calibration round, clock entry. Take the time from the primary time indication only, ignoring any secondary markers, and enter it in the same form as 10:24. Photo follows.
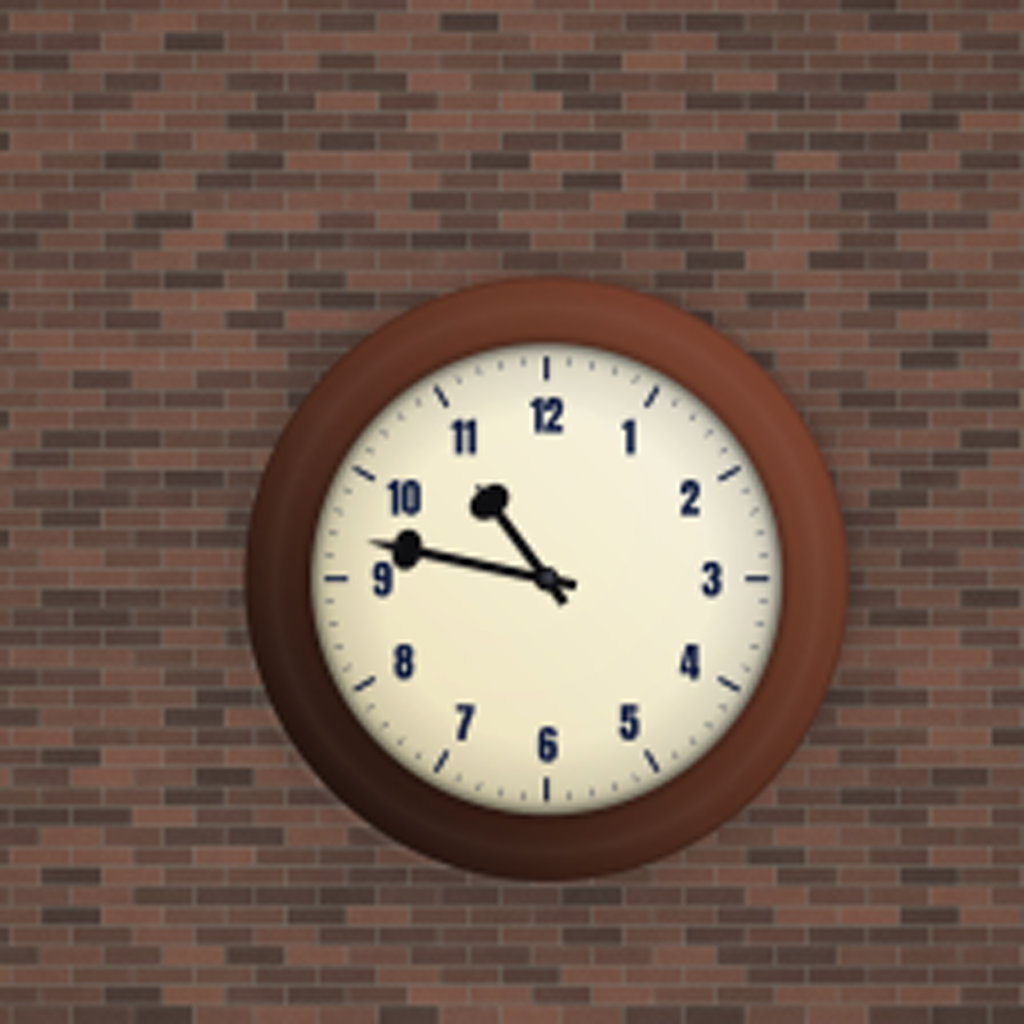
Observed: 10:47
